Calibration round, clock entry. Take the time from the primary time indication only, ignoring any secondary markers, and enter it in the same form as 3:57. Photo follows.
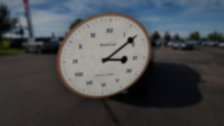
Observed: 3:08
